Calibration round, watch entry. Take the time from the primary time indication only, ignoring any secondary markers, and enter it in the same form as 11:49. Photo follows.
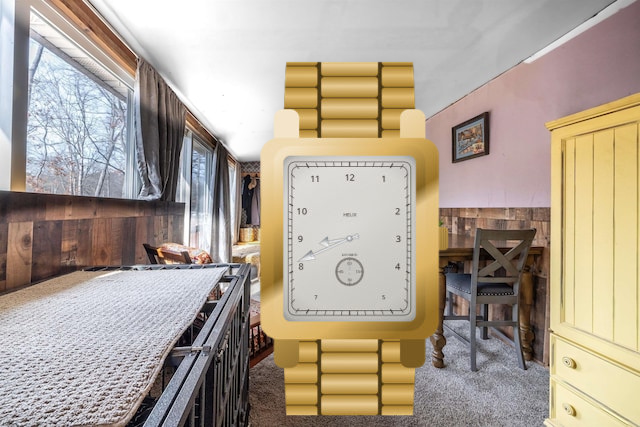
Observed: 8:41
